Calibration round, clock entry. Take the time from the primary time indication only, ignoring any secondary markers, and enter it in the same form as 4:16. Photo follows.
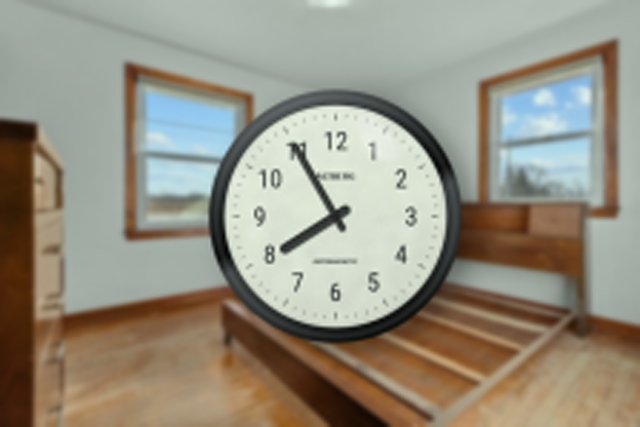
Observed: 7:55
